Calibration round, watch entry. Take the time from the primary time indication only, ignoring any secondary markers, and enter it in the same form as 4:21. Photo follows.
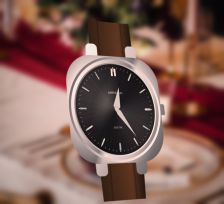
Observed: 12:24
